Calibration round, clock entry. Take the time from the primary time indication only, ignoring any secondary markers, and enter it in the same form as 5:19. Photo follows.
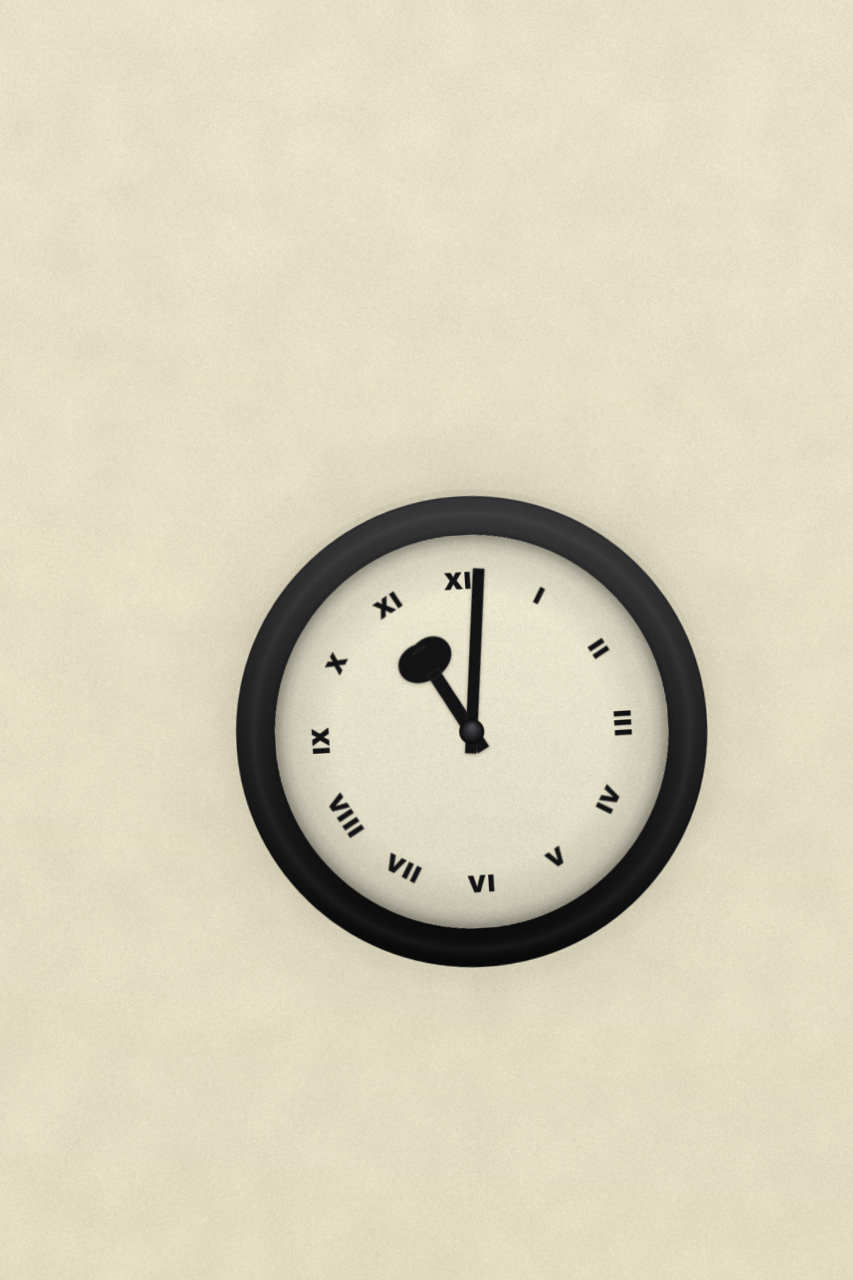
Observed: 11:01
